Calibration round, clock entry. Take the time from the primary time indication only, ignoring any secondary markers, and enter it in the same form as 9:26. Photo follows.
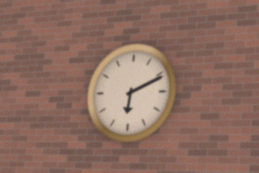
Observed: 6:11
